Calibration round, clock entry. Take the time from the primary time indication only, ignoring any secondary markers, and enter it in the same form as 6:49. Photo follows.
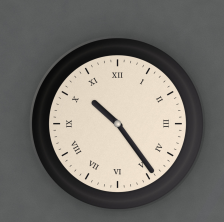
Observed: 10:24
